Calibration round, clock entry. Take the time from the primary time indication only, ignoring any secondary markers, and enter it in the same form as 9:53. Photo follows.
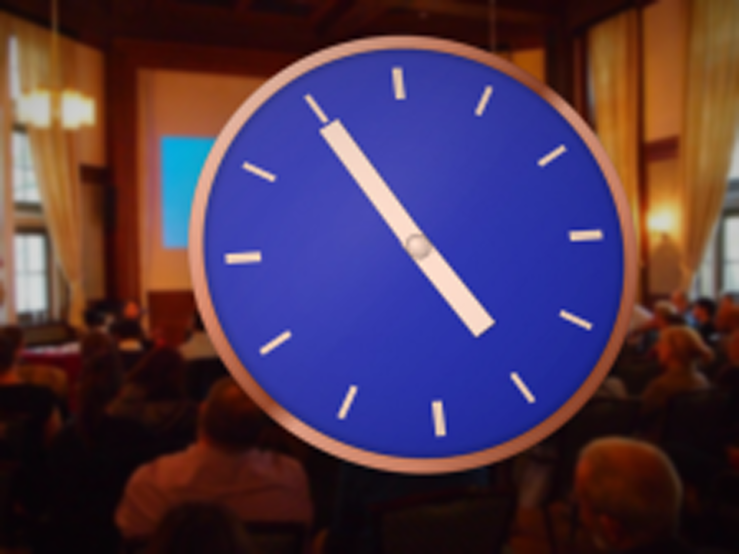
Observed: 4:55
